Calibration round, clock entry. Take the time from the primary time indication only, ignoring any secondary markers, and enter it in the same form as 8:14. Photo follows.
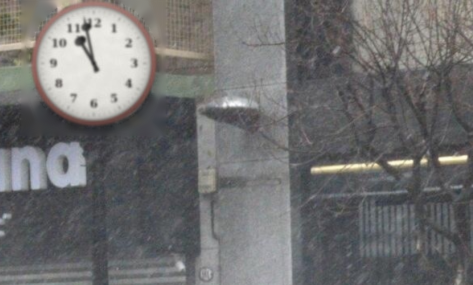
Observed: 10:58
